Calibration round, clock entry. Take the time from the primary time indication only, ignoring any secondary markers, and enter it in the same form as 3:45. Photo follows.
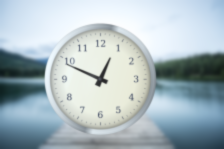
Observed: 12:49
